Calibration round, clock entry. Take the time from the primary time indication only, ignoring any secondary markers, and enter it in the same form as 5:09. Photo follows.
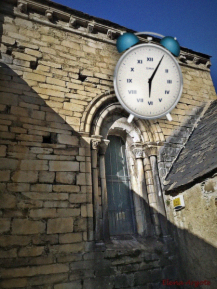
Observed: 6:05
